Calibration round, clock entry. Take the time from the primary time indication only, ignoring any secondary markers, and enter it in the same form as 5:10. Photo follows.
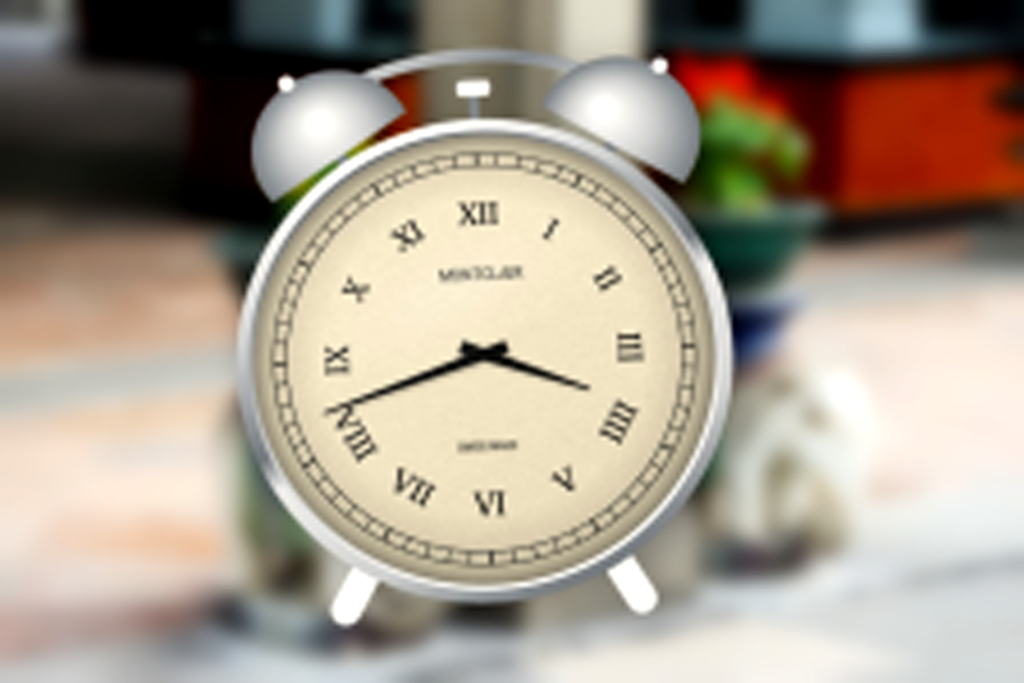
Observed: 3:42
